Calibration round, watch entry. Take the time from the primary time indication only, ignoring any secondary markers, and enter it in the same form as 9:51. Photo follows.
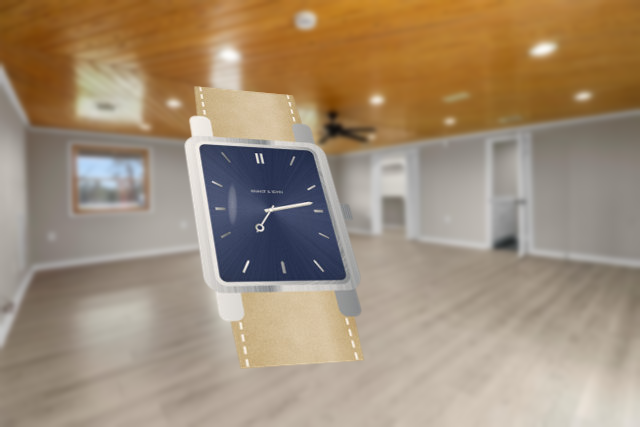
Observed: 7:13
